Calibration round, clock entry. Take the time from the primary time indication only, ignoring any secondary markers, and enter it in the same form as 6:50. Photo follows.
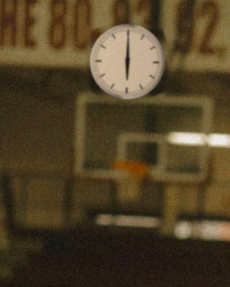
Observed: 6:00
